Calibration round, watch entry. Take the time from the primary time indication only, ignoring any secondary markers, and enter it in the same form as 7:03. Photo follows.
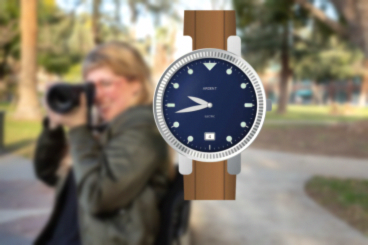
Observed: 9:43
